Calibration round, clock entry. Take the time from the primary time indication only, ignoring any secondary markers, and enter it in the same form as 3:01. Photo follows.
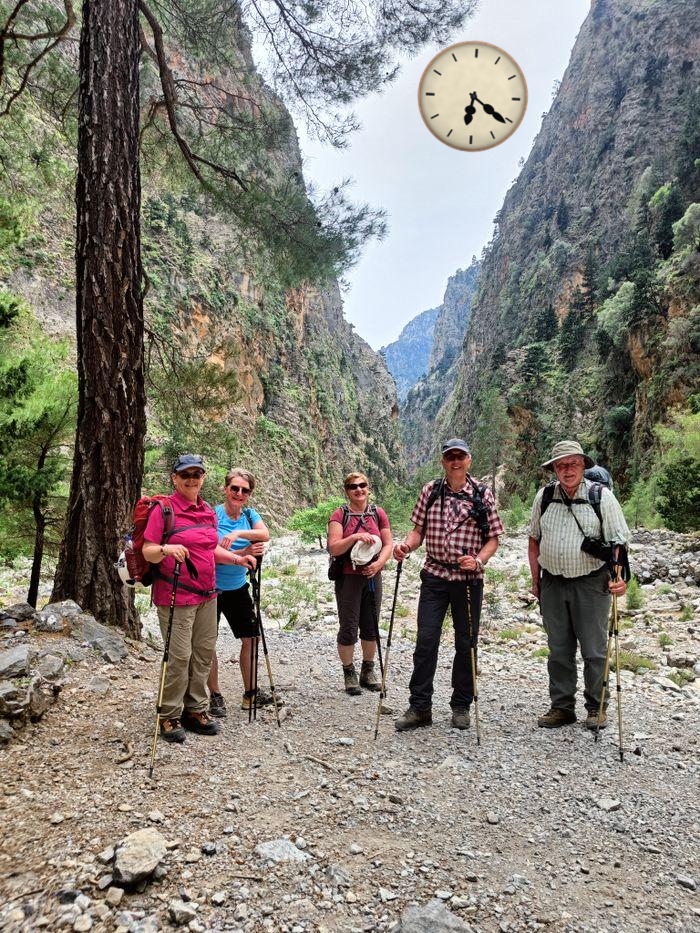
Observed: 6:21
